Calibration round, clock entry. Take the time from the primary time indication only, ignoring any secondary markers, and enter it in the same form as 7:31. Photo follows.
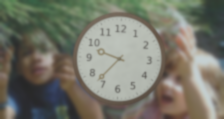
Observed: 9:37
